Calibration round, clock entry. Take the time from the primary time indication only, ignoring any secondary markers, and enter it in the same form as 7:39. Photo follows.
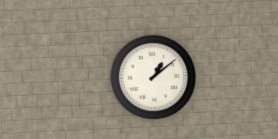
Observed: 1:09
